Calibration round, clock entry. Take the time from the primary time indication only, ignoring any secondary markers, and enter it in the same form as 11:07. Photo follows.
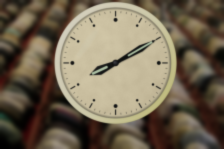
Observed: 8:10
